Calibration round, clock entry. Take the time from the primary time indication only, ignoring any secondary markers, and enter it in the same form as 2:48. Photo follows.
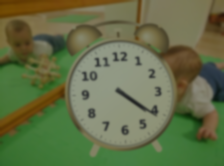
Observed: 4:21
